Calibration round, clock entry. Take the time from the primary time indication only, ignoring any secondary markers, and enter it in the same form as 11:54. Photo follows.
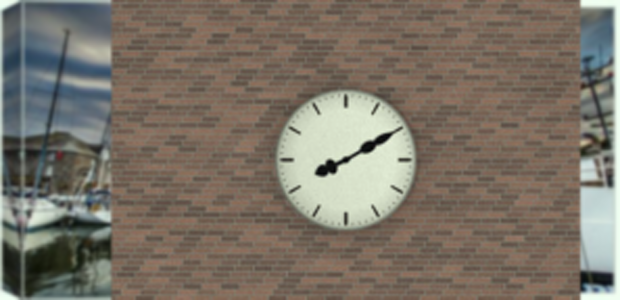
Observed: 8:10
